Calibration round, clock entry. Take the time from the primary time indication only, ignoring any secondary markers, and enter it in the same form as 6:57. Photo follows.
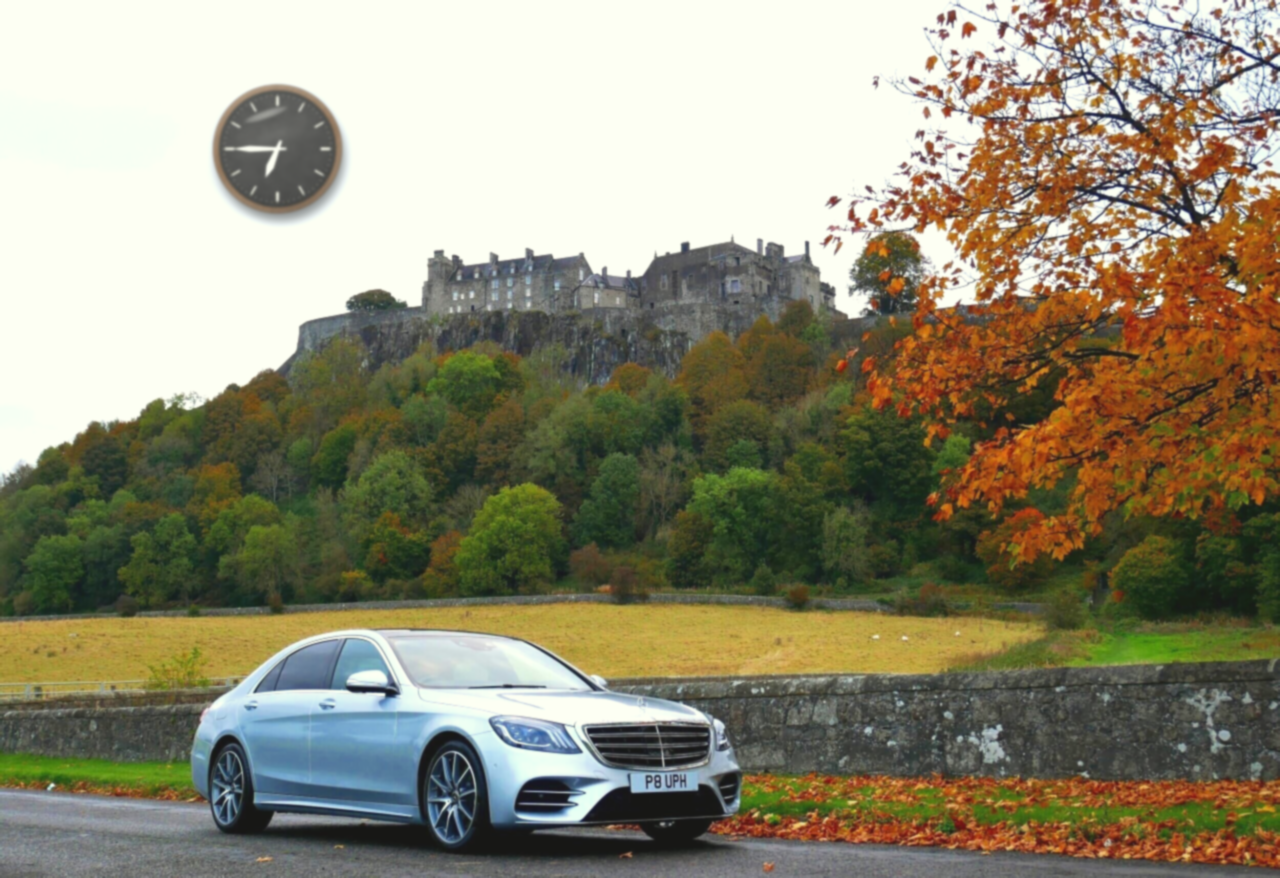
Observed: 6:45
